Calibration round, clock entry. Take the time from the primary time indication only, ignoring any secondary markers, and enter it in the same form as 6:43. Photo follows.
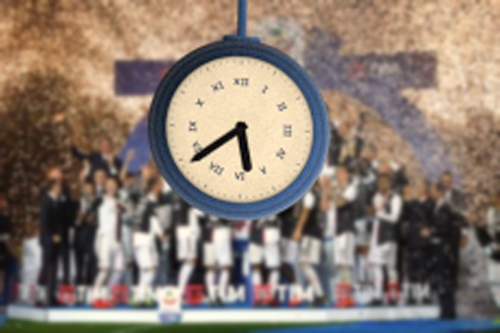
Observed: 5:39
